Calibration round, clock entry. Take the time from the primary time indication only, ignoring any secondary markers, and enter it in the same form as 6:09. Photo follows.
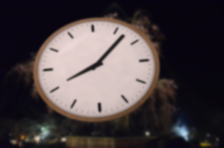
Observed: 8:07
